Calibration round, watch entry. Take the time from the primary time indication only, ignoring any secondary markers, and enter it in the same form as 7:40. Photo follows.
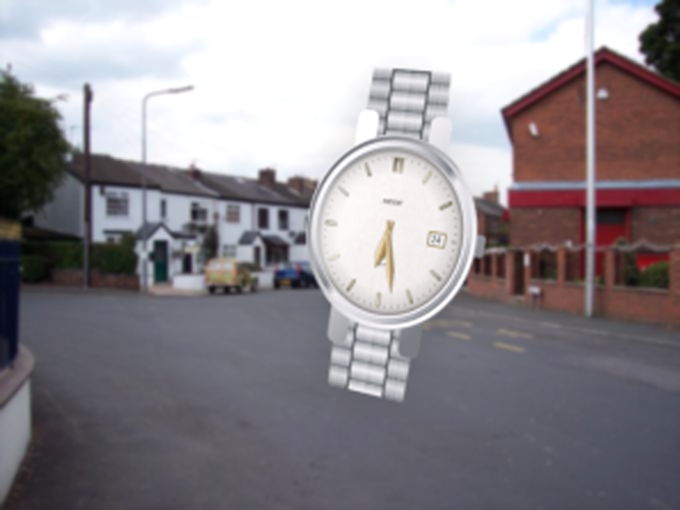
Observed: 6:28
